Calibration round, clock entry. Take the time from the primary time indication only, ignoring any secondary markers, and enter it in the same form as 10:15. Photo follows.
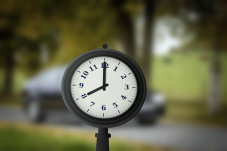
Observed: 8:00
